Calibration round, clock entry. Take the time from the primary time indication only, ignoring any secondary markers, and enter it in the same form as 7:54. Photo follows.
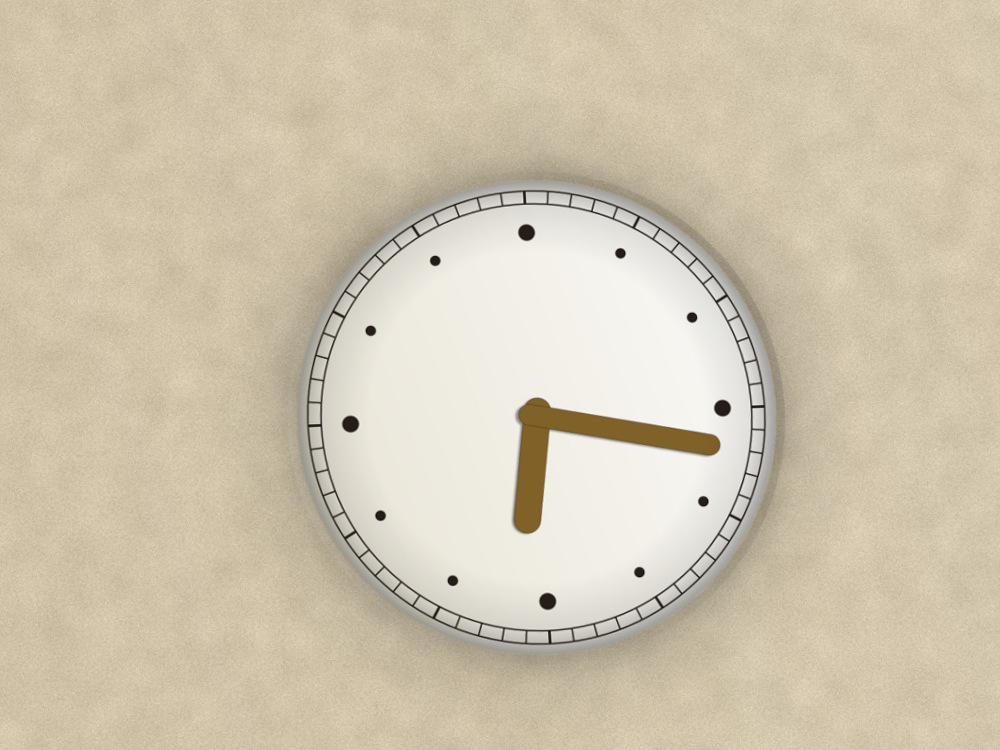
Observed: 6:17
